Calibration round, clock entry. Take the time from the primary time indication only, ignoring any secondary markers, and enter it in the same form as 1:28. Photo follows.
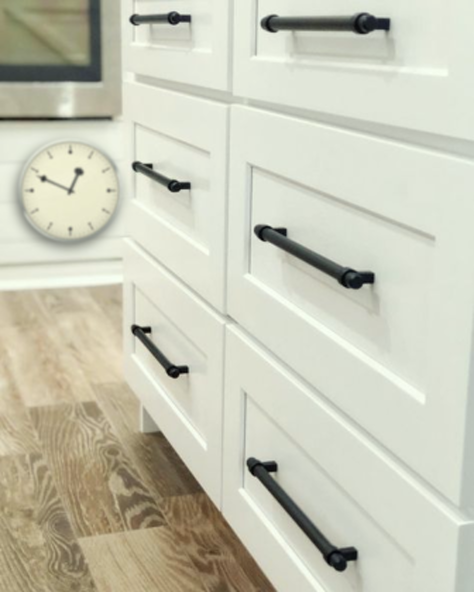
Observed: 12:49
